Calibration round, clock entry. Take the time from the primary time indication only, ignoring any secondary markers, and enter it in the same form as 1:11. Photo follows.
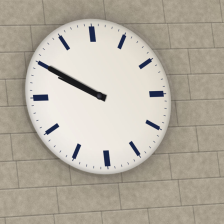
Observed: 9:50
